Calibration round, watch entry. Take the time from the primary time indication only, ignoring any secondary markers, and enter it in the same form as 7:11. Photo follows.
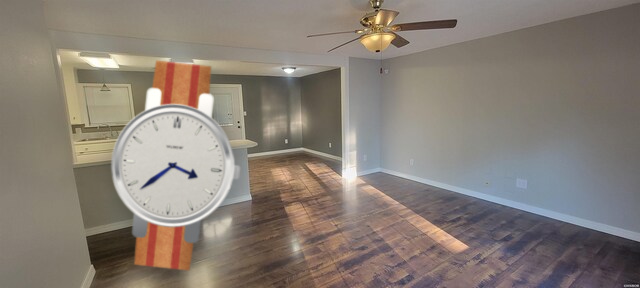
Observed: 3:38
